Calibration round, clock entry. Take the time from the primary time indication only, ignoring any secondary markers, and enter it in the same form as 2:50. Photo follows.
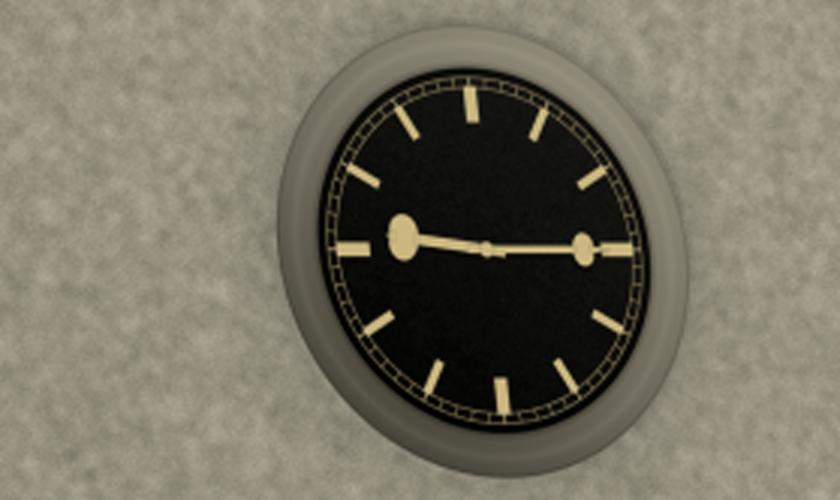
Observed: 9:15
